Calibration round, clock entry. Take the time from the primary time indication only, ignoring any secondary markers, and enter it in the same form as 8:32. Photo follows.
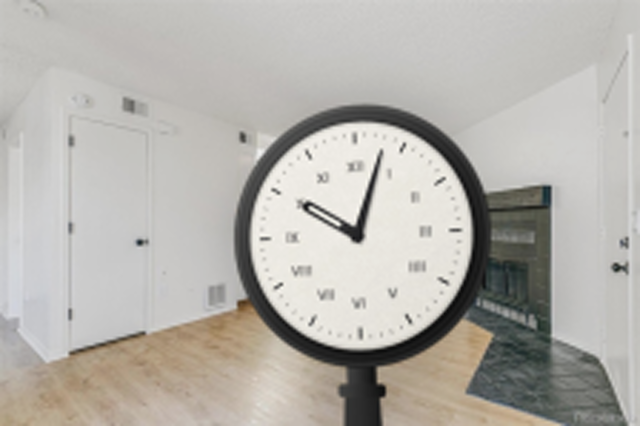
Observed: 10:03
